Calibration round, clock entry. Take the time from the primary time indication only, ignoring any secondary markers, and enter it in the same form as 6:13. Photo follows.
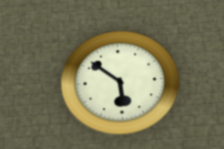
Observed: 5:52
